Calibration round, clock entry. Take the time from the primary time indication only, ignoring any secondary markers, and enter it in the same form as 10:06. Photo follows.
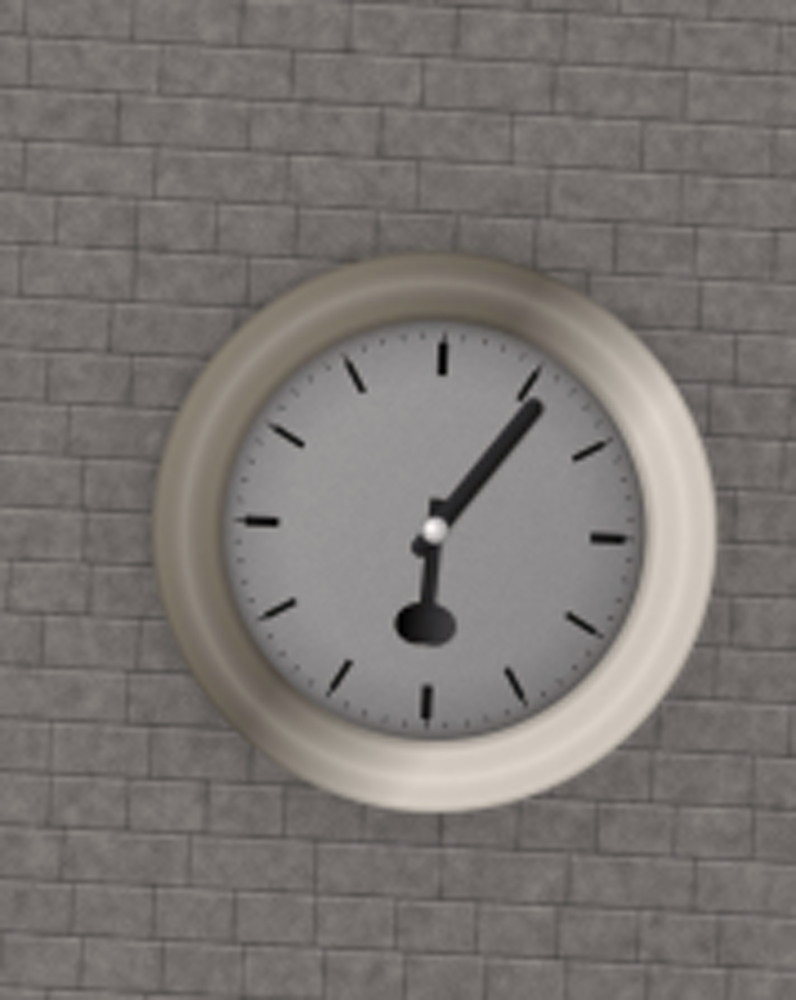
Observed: 6:06
